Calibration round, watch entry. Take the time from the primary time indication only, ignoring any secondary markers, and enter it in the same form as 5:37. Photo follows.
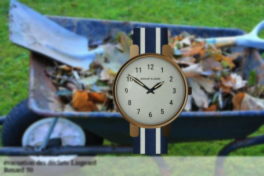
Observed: 1:51
